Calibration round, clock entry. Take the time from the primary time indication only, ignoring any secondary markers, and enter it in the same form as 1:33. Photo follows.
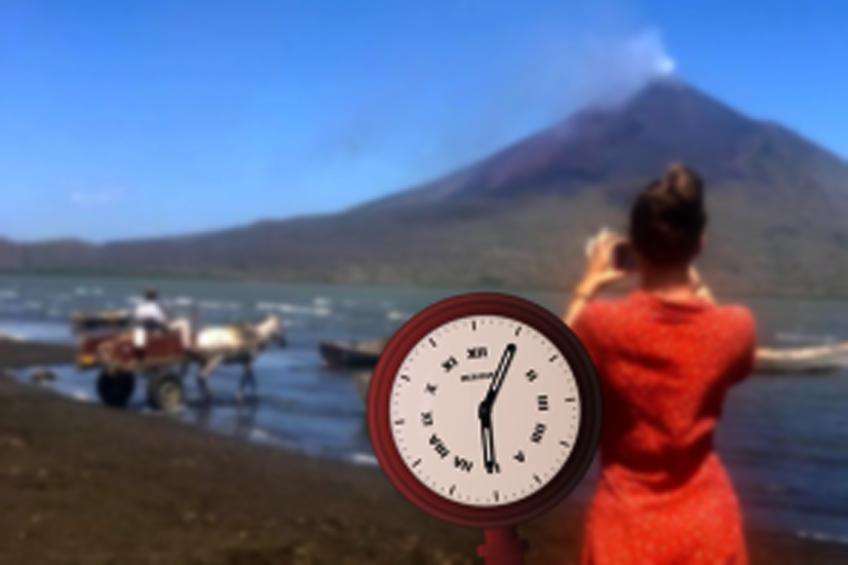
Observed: 6:05
